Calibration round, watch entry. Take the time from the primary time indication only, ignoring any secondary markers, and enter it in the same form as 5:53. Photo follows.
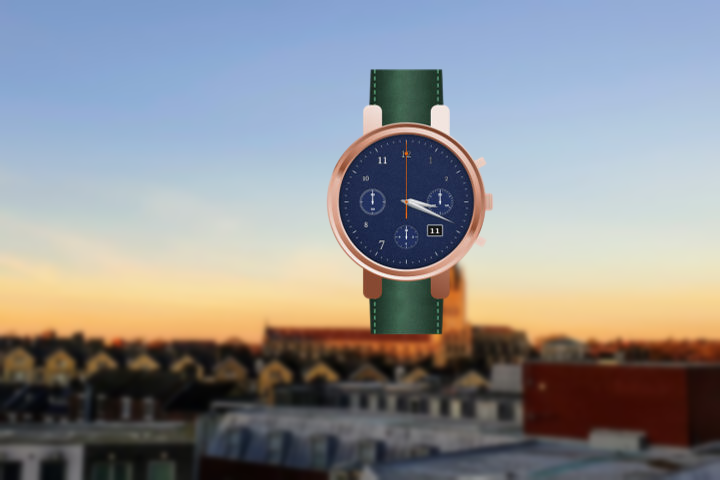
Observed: 3:19
